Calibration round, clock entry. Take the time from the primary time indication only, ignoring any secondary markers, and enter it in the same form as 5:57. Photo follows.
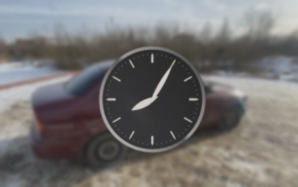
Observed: 8:05
